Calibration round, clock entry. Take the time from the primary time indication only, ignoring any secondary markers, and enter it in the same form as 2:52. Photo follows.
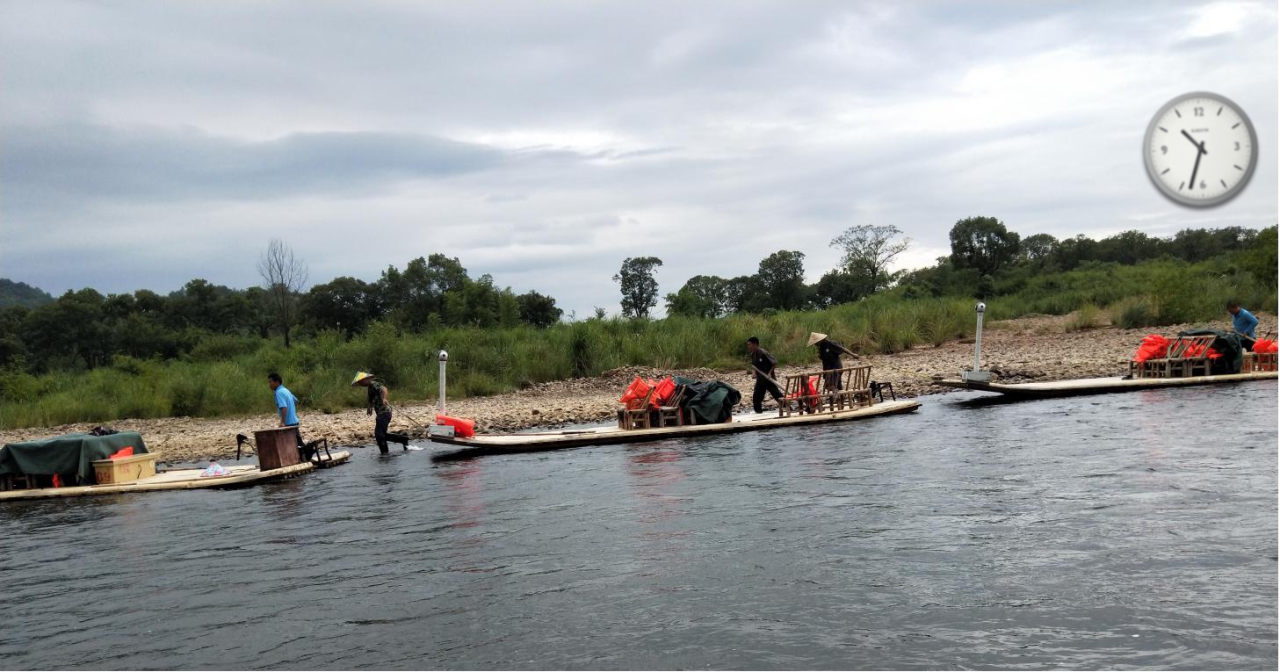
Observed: 10:33
